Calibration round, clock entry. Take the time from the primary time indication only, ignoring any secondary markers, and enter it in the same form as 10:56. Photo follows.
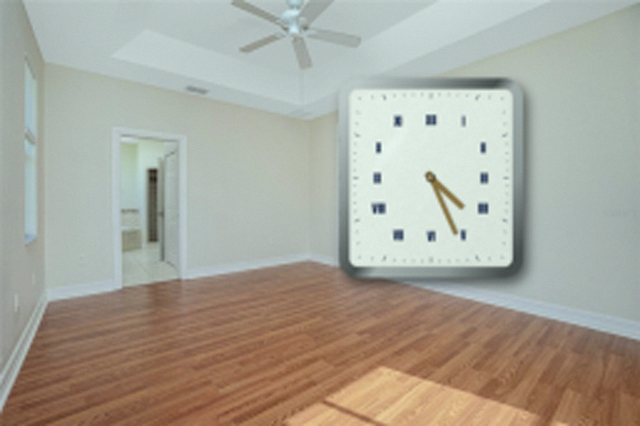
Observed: 4:26
